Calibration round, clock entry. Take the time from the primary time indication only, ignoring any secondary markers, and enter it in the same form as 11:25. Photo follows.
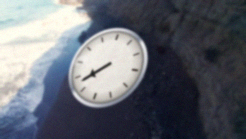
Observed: 7:38
